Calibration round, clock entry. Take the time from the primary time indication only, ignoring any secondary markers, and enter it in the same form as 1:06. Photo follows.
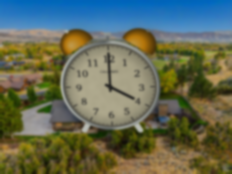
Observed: 4:00
